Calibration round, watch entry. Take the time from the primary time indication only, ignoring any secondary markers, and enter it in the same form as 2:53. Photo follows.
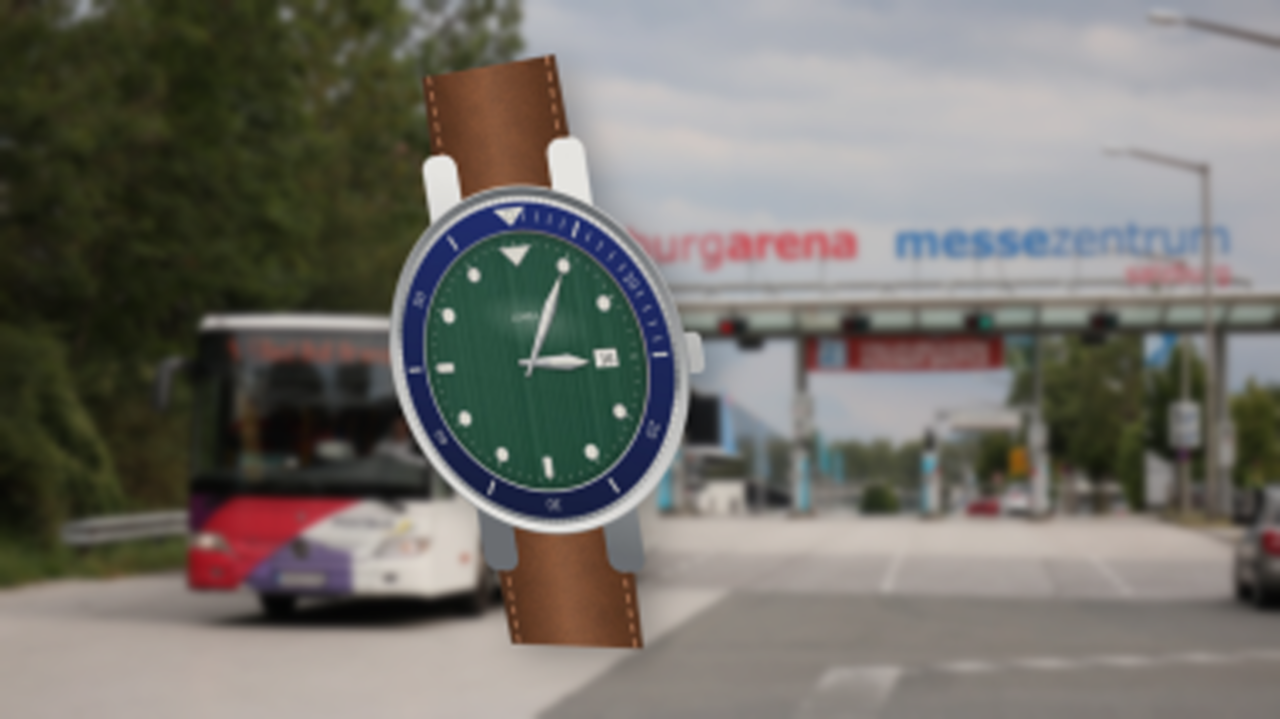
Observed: 3:05
